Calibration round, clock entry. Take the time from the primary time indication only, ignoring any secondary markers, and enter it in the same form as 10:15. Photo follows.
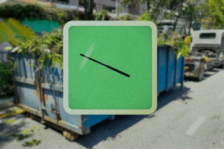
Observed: 3:49
